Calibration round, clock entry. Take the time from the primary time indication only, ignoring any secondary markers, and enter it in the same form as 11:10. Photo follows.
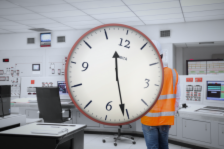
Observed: 11:26
